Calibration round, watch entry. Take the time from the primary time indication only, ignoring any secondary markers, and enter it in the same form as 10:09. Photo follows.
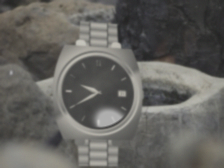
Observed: 9:40
